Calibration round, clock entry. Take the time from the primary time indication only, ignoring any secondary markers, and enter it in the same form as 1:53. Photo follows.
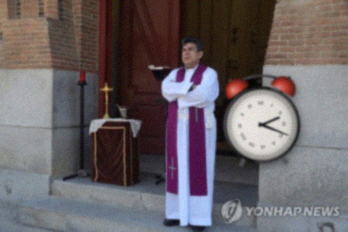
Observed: 2:19
